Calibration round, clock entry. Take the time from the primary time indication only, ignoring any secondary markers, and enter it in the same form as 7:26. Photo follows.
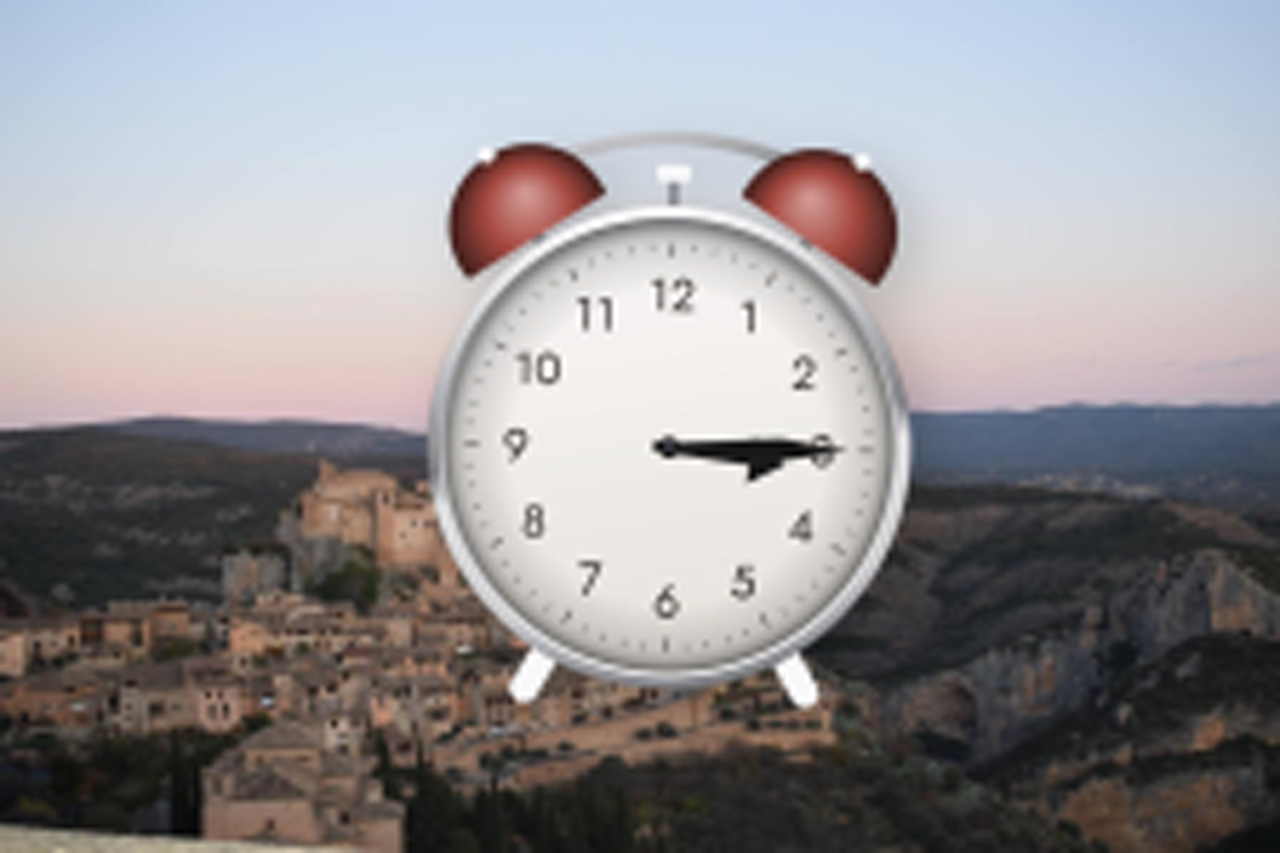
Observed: 3:15
